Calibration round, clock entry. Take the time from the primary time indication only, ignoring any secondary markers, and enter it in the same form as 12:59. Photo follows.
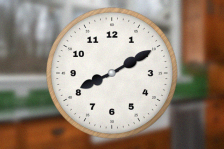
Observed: 8:10
